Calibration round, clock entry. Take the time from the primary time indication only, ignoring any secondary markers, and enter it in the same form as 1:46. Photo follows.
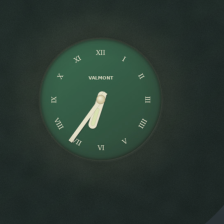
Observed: 6:36
